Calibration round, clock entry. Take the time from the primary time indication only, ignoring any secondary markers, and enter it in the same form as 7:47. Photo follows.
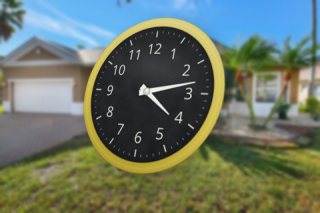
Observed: 4:13
